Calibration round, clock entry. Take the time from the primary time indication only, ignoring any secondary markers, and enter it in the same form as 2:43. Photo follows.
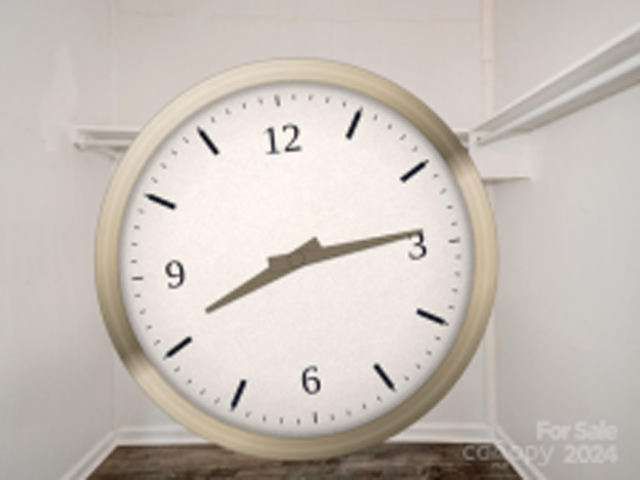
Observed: 8:14
